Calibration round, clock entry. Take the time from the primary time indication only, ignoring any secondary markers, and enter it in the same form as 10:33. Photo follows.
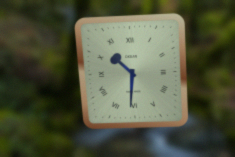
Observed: 10:31
